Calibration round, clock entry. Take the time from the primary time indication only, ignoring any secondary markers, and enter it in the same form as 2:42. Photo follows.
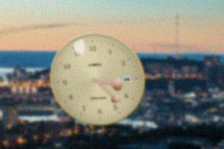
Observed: 3:23
